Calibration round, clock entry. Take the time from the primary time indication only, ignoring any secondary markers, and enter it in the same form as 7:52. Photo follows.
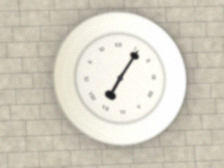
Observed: 7:06
